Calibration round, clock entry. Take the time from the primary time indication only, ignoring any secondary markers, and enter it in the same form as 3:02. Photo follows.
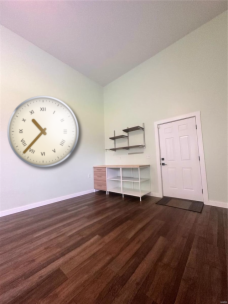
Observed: 10:37
